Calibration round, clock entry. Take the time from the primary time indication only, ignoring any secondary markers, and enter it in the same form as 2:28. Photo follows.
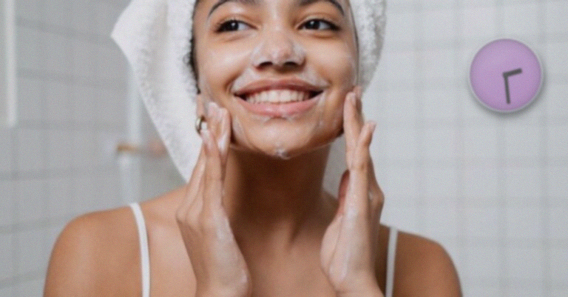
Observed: 2:29
